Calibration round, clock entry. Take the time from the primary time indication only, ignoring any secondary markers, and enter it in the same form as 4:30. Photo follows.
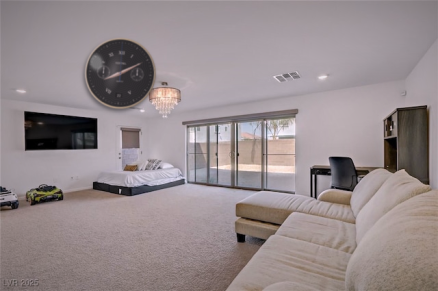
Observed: 8:10
